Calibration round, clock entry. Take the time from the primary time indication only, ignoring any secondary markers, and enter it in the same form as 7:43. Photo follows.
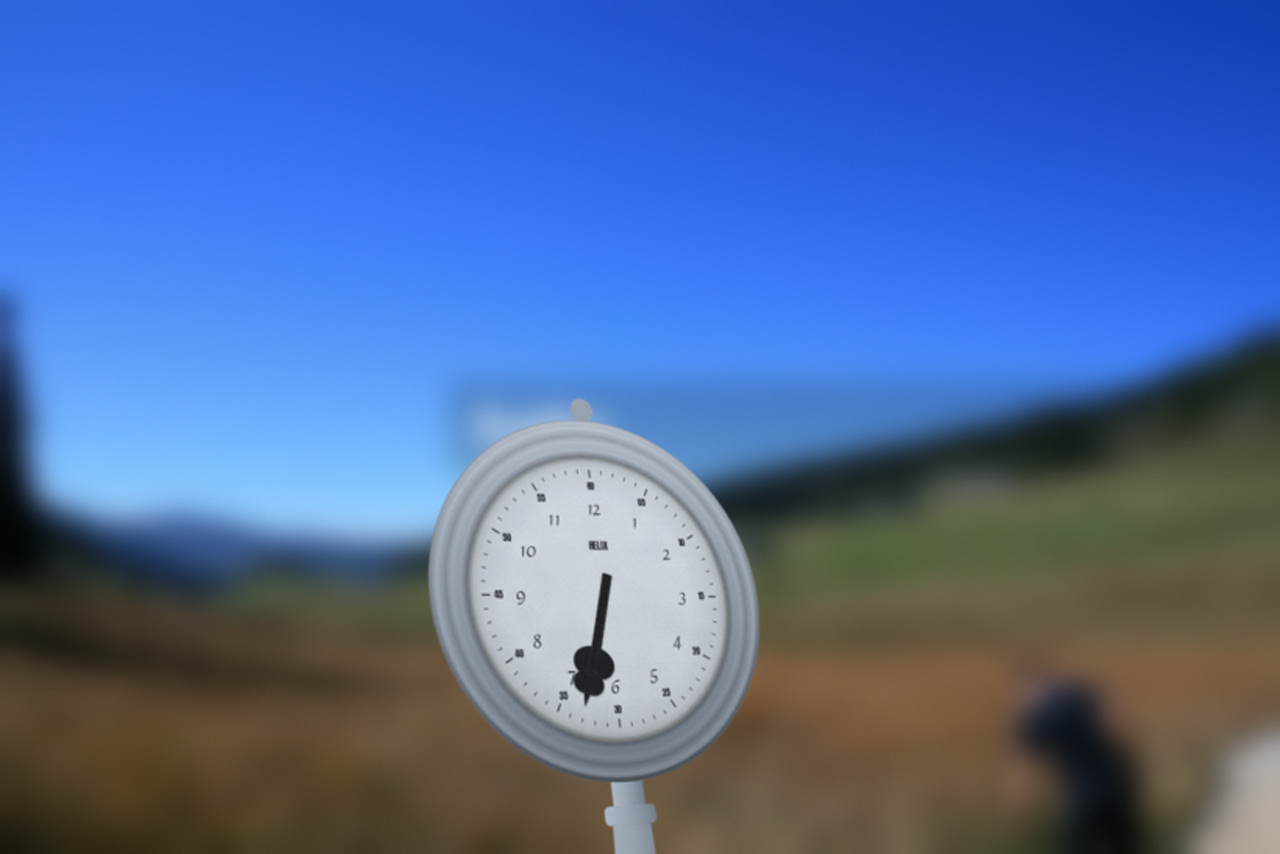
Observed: 6:33
